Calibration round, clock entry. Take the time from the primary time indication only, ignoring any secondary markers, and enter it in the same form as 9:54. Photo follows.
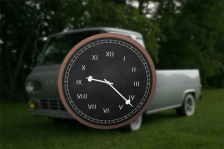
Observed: 9:22
